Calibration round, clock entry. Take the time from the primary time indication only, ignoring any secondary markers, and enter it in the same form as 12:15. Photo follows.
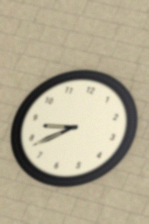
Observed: 8:38
